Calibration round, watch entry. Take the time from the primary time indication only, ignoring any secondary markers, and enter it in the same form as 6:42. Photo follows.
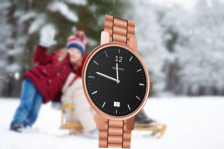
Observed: 11:47
